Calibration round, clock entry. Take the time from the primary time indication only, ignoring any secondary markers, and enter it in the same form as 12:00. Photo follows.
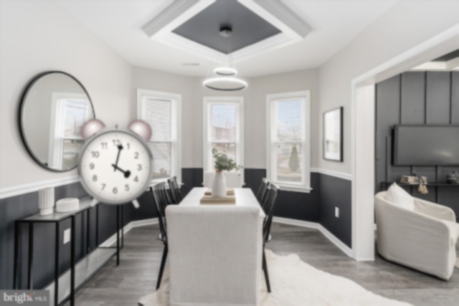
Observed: 4:02
